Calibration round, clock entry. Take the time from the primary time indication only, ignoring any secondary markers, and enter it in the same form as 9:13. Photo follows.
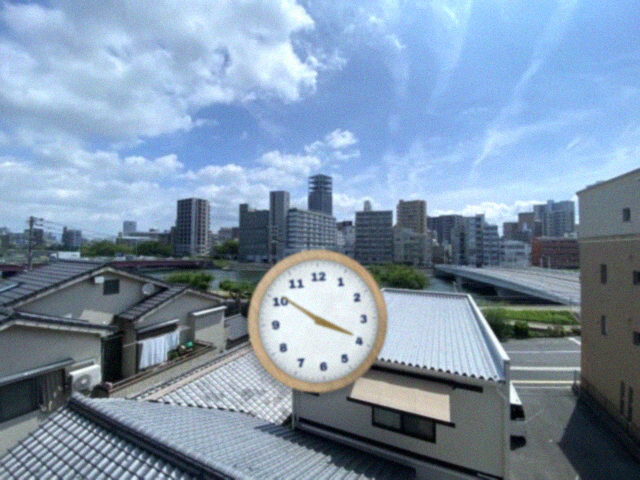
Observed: 3:51
